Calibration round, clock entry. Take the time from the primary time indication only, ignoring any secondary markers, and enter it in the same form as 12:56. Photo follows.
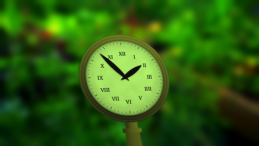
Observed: 1:53
